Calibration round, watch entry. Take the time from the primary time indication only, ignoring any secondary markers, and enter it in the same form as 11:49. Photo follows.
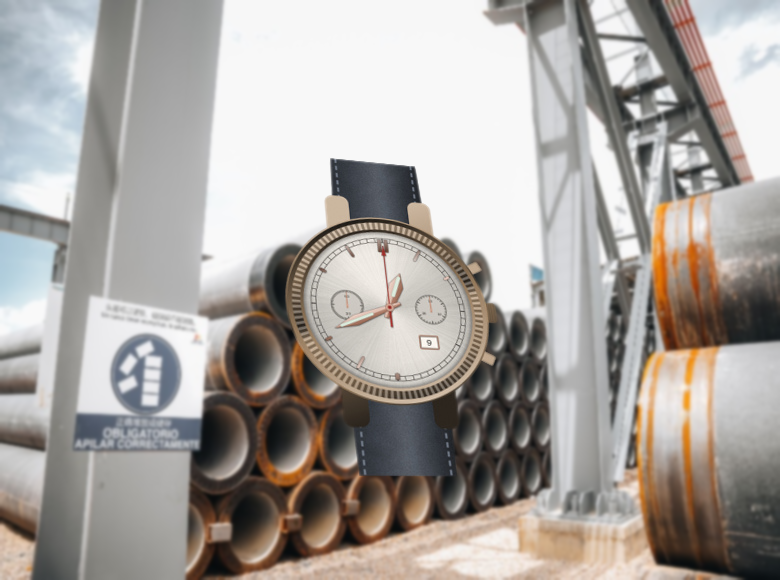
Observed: 12:41
